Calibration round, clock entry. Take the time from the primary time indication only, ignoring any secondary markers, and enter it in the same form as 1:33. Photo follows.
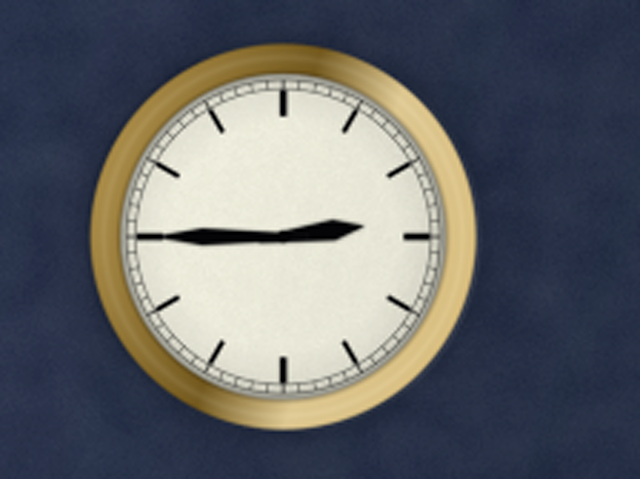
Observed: 2:45
